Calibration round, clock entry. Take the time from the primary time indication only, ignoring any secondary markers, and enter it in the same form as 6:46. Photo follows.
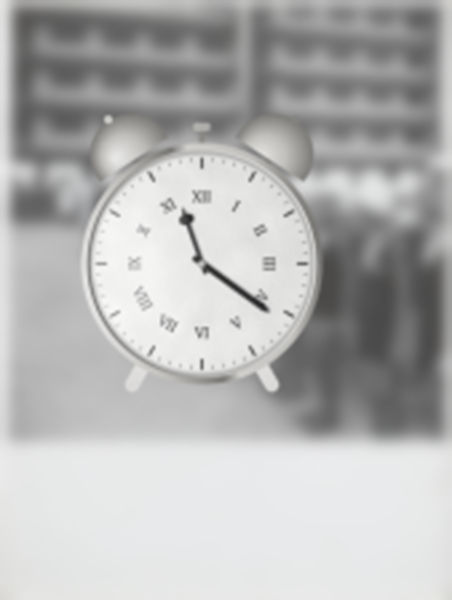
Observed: 11:21
